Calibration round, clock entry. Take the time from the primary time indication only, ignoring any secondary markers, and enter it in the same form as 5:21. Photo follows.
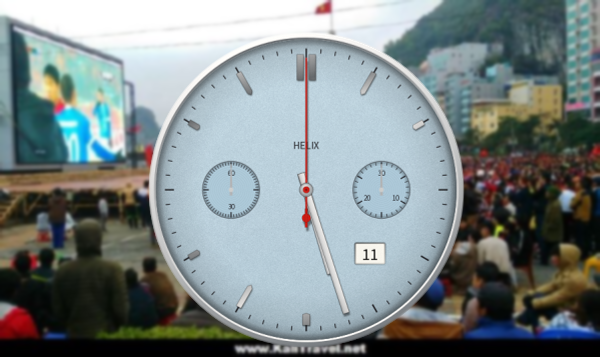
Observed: 5:27
